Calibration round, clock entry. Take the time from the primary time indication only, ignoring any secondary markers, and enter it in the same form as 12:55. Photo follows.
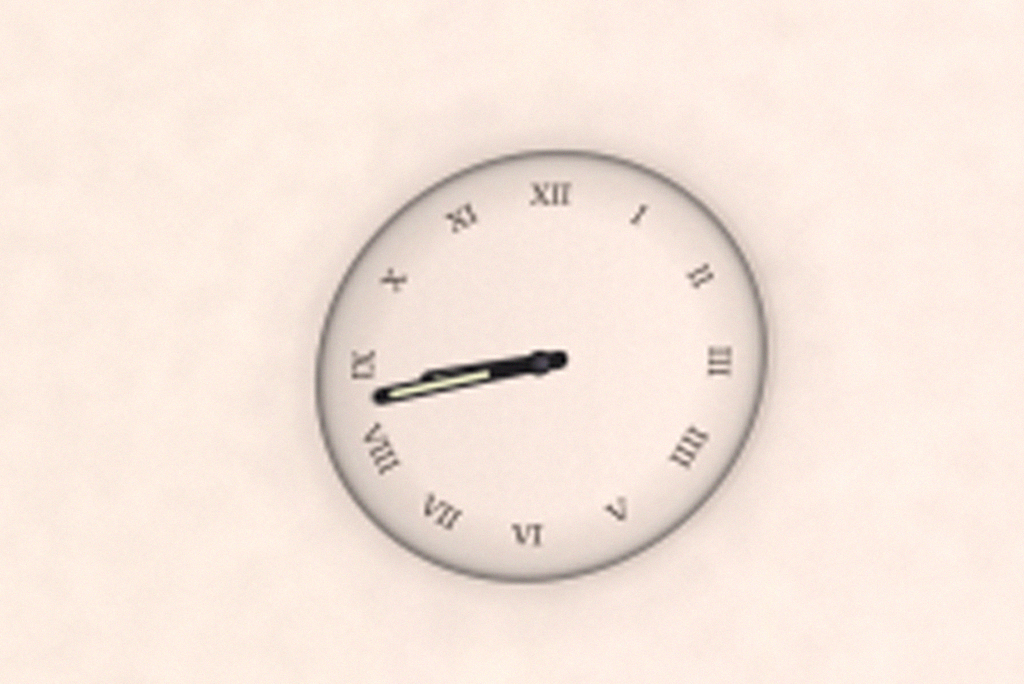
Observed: 8:43
